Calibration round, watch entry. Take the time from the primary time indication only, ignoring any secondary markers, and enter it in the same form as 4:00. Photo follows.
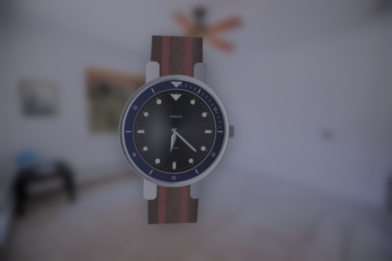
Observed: 6:22
